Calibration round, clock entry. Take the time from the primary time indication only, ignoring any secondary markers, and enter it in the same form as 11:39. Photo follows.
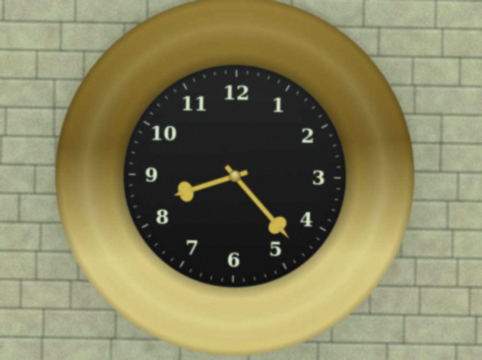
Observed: 8:23
